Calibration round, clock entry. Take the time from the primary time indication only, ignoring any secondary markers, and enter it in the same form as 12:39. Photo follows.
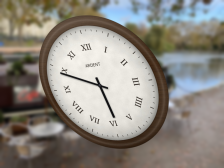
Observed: 5:49
